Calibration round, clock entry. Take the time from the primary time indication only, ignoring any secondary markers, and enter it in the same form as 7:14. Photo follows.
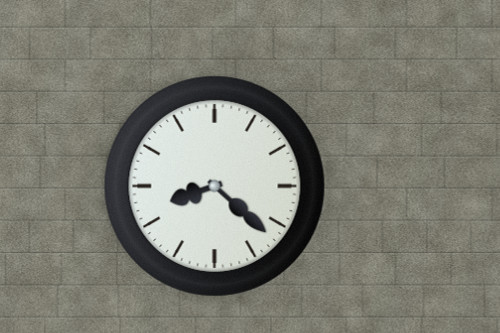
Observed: 8:22
